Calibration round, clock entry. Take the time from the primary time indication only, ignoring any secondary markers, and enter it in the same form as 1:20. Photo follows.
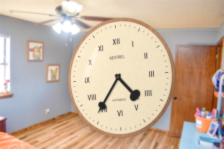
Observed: 4:36
